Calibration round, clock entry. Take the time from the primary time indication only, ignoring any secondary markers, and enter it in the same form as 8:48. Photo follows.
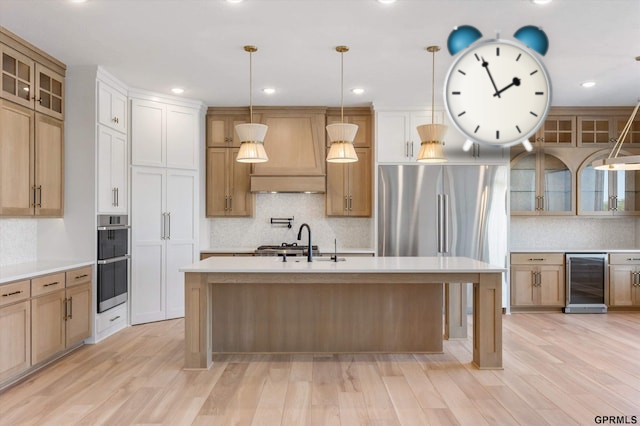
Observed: 1:56
